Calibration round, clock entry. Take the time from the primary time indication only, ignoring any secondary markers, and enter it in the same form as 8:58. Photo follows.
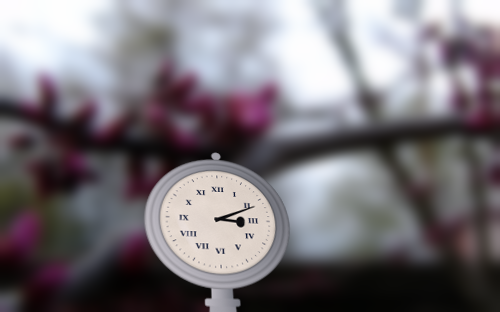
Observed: 3:11
